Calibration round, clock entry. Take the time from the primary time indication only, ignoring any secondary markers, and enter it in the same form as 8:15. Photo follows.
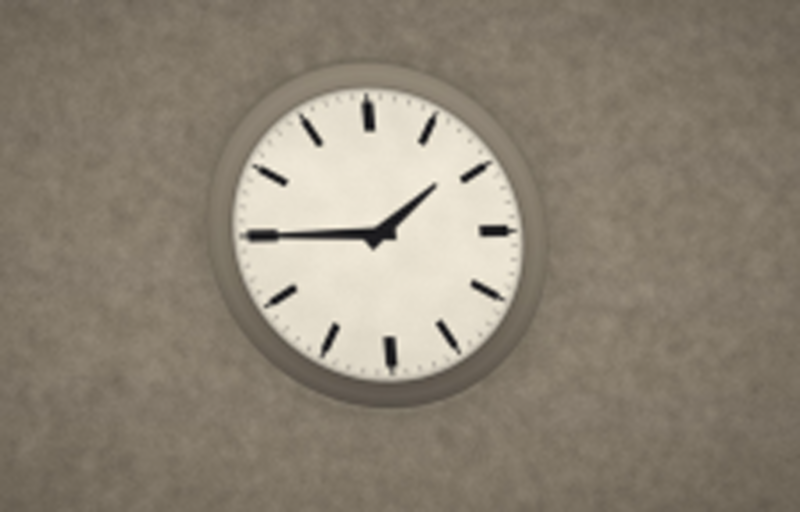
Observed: 1:45
